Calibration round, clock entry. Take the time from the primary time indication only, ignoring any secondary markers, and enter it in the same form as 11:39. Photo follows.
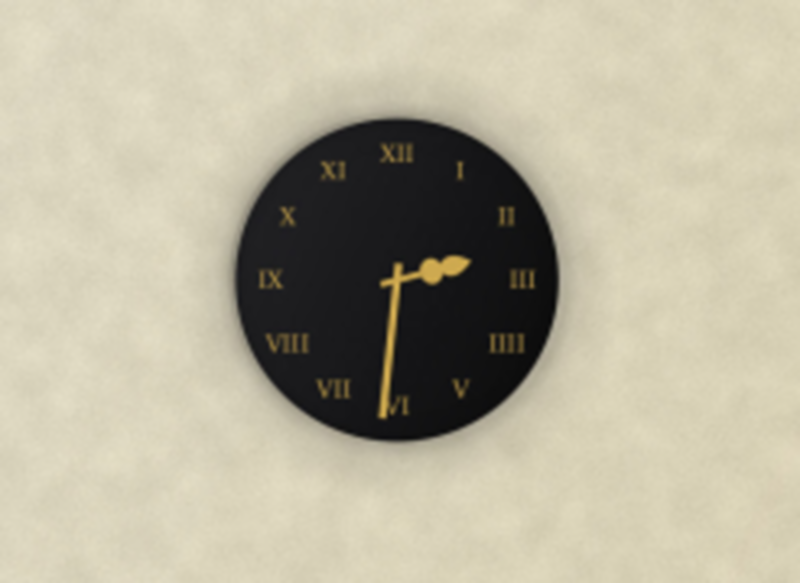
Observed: 2:31
